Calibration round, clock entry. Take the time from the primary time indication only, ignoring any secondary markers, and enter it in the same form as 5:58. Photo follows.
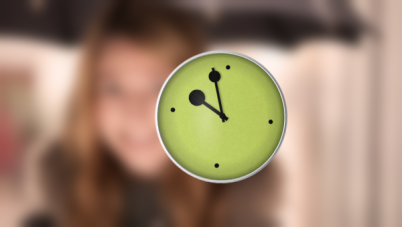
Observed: 9:57
